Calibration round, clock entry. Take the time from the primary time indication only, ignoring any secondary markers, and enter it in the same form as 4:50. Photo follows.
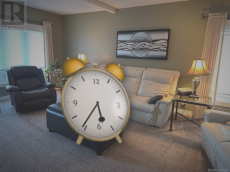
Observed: 5:36
